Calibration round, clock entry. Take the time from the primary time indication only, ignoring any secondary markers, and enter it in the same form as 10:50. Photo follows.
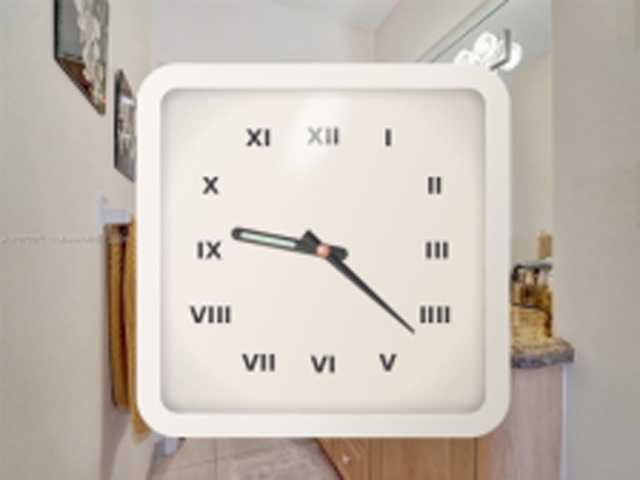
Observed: 9:22
